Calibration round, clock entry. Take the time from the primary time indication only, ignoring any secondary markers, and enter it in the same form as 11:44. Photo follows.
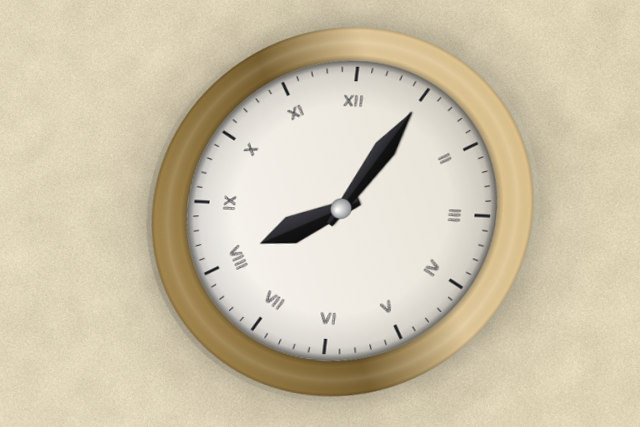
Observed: 8:05
